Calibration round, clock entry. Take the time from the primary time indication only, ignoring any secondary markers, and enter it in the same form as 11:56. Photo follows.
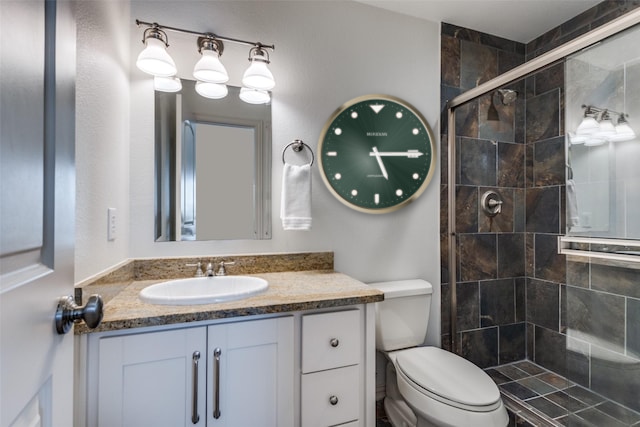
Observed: 5:15
